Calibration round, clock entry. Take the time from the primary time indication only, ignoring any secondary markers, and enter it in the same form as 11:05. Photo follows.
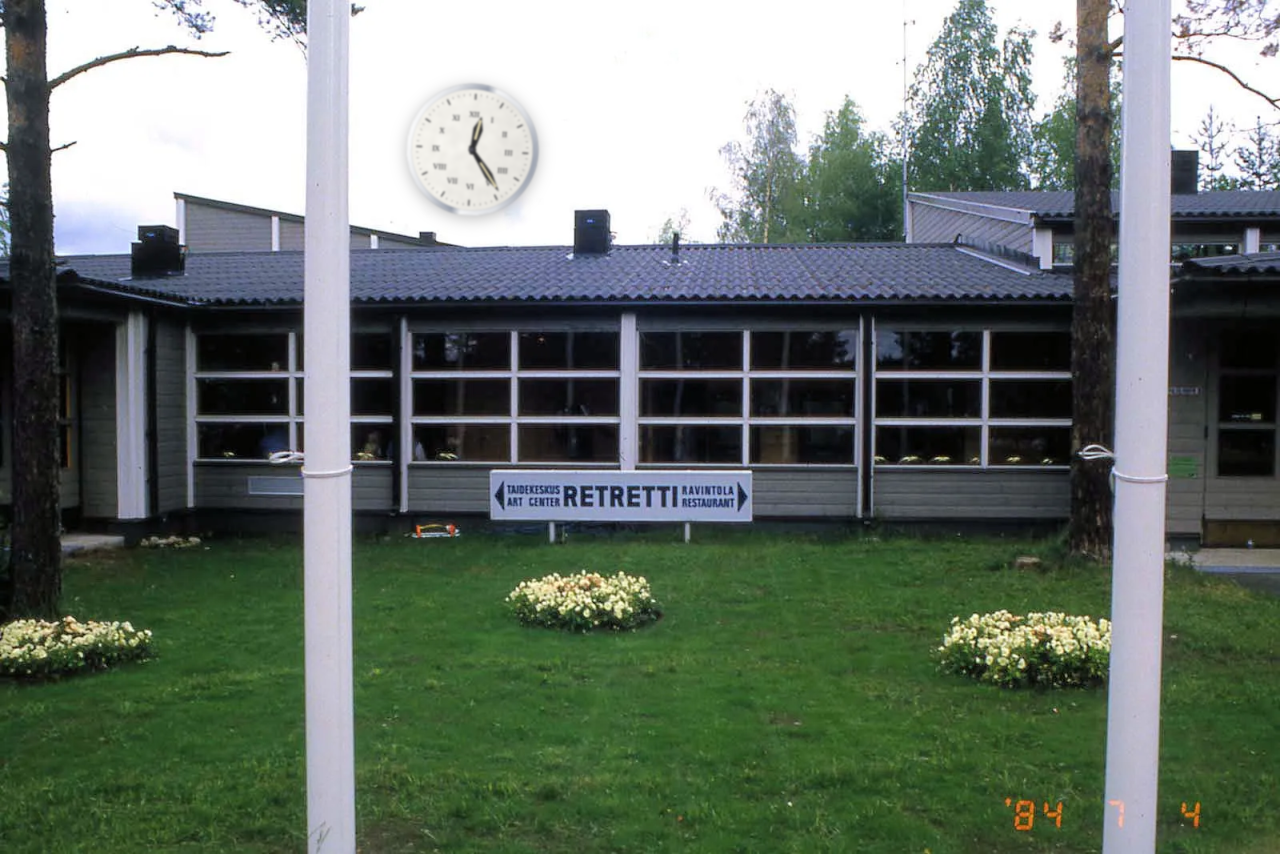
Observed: 12:24
